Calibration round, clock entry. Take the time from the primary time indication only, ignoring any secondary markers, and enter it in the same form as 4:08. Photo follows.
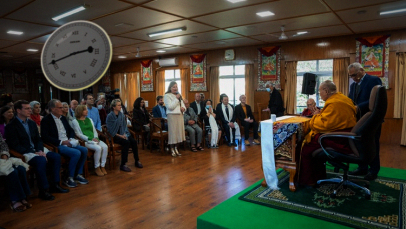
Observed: 2:42
